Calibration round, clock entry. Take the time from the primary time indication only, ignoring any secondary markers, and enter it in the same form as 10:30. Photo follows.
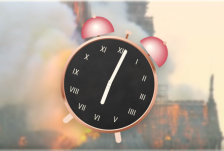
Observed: 6:01
